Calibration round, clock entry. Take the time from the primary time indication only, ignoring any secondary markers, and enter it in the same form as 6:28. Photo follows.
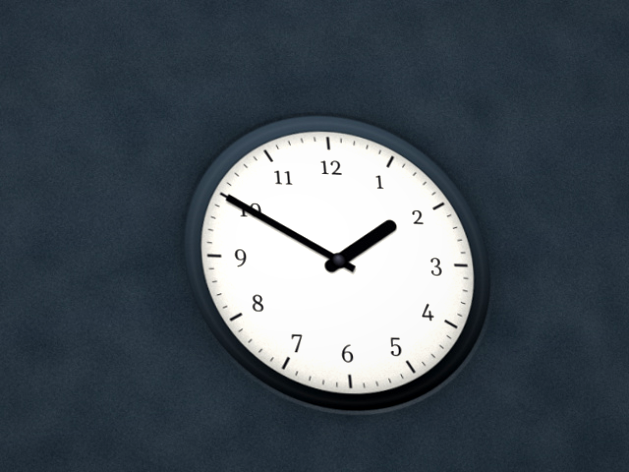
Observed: 1:50
